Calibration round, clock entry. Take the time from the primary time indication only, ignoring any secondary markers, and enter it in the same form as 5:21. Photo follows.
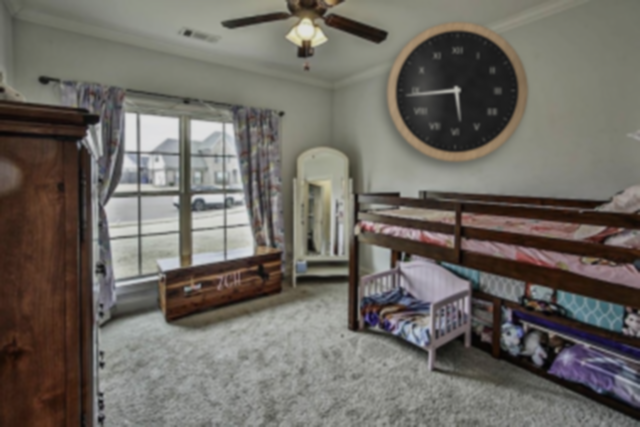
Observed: 5:44
